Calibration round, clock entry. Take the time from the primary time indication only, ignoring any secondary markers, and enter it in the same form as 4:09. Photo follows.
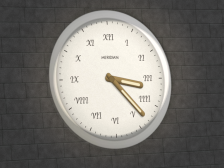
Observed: 3:23
